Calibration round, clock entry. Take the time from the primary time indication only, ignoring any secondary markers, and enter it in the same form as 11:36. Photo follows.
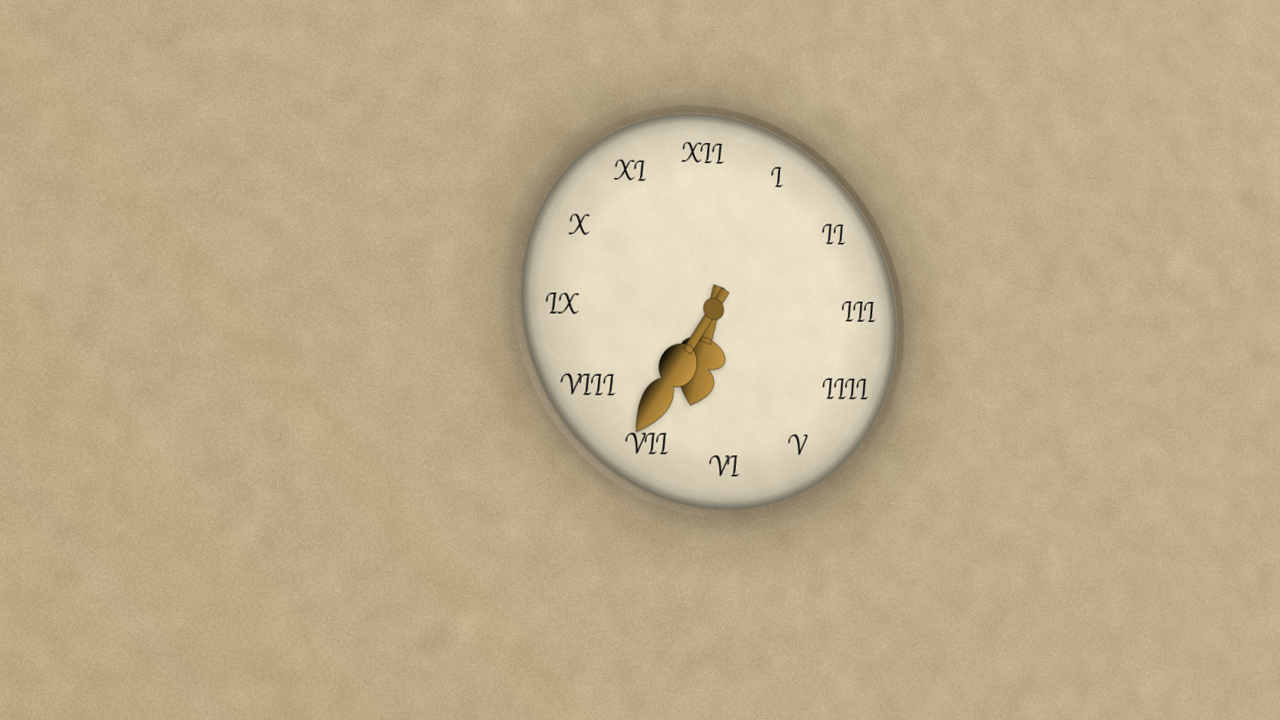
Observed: 6:36
